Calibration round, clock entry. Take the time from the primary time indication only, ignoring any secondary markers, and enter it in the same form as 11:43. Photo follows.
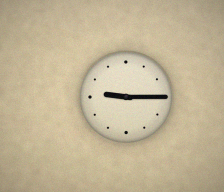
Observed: 9:15
